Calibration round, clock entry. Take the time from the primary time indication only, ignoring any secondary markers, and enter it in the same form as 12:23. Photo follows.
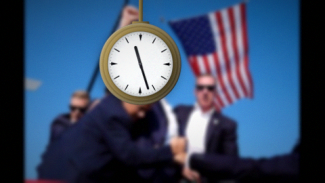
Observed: 11:27
